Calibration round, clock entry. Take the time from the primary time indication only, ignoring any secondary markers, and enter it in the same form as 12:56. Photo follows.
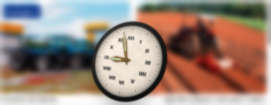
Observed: 8:57
